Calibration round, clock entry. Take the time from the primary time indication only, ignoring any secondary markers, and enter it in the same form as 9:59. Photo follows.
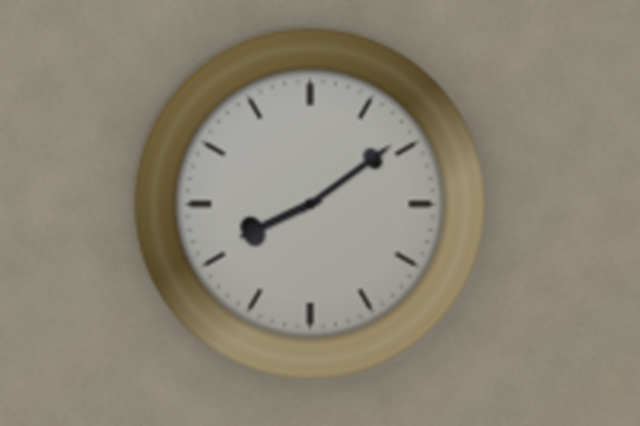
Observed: 8:09
